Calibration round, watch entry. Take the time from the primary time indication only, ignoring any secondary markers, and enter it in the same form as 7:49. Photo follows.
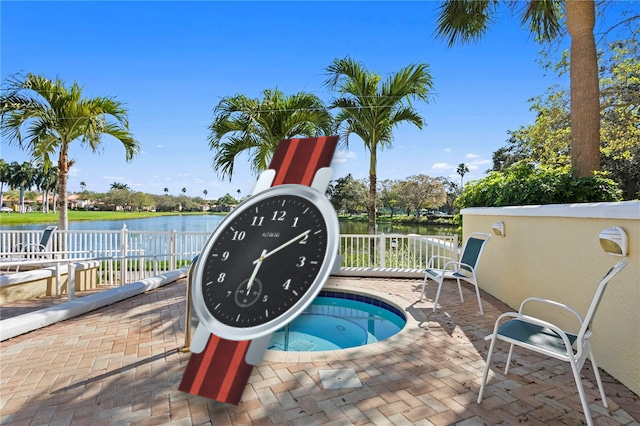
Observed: 6:09
